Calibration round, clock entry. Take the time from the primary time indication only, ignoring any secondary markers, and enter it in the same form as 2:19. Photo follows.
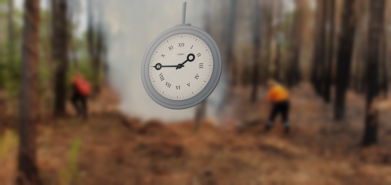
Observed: 1:45
